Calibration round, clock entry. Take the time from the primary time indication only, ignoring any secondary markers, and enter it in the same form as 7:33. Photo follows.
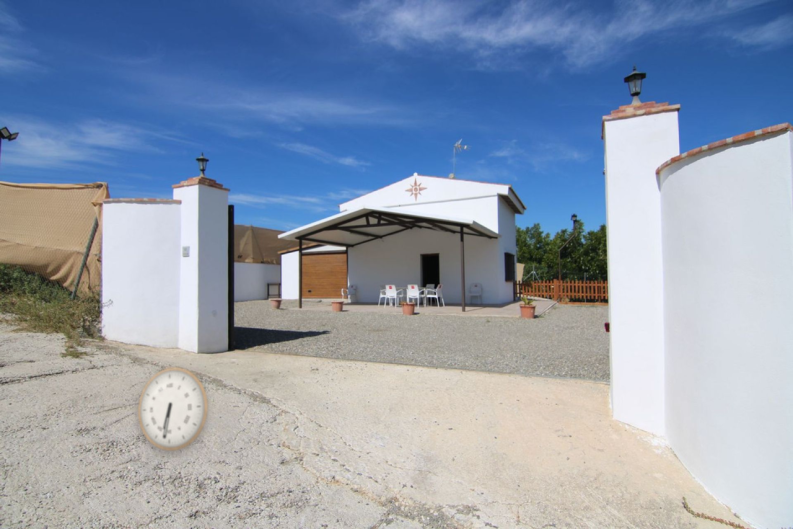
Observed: 6:32
